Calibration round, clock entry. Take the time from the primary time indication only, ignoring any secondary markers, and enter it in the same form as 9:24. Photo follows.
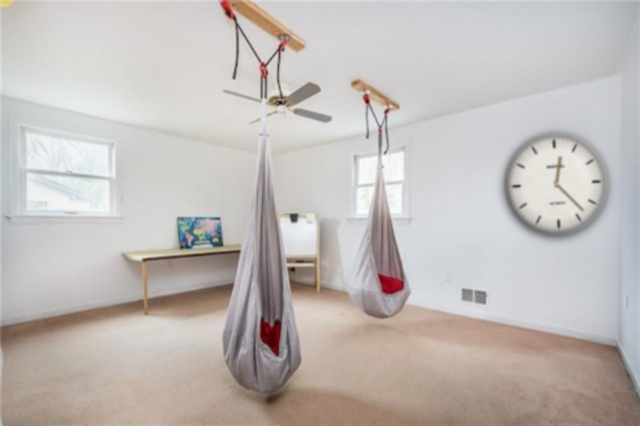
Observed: 12:23
